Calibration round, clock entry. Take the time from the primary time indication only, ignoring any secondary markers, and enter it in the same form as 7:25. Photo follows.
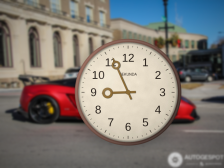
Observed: 8:56
